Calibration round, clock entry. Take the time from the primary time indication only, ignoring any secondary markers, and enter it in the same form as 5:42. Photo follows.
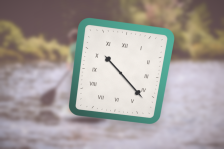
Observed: 10:22
